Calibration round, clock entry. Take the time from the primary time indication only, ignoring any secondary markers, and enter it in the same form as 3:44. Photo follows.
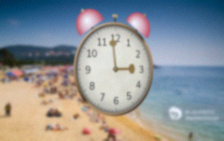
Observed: 2:59
